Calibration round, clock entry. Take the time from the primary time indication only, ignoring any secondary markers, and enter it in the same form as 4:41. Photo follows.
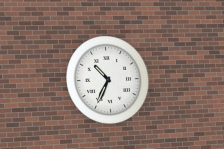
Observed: 10:35
